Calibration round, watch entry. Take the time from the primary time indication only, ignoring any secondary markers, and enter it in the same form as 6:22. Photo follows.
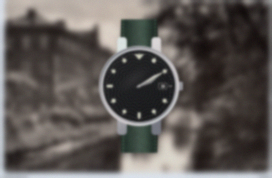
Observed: 2:10
